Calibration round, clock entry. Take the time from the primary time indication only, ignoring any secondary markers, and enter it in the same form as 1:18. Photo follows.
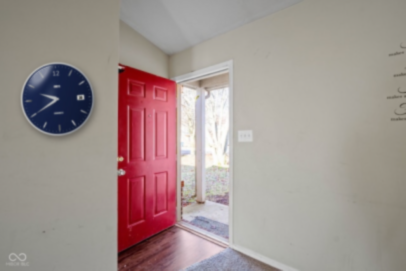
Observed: 9:40
